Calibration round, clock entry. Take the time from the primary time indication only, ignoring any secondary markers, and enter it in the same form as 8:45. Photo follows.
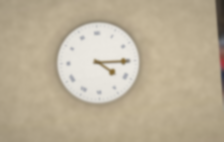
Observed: 4:15
